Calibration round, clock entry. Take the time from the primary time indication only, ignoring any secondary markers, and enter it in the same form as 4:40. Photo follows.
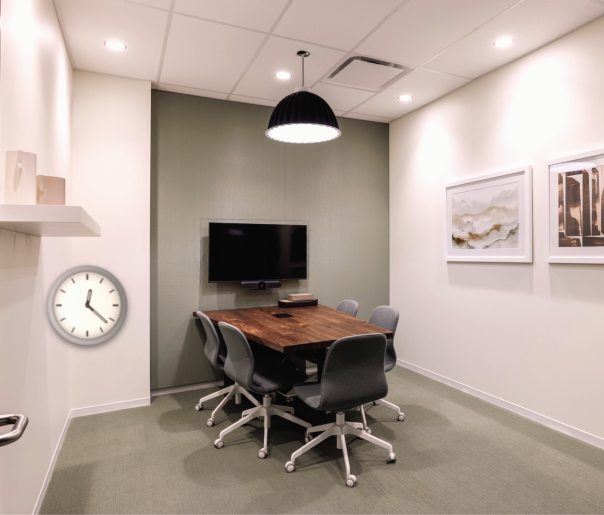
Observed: 12:22
